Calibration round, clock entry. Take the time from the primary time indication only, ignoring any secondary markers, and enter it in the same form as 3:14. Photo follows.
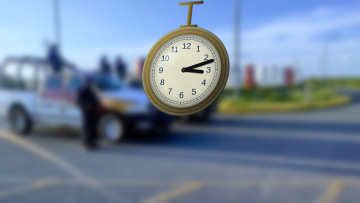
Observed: 3:12
